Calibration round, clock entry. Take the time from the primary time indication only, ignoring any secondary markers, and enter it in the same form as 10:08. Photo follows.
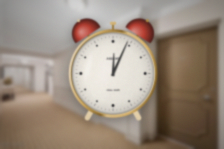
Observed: 12:04
